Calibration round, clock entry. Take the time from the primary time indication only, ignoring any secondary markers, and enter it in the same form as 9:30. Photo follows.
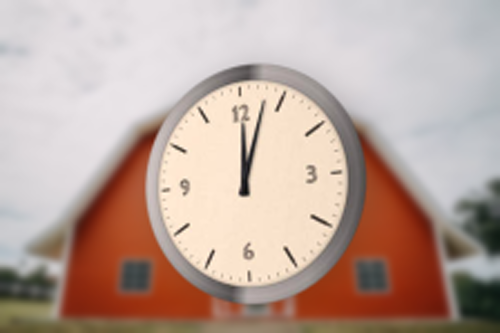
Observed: 12:03
